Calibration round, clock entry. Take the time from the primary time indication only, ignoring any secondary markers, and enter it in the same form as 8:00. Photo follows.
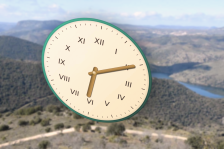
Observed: 6:10
